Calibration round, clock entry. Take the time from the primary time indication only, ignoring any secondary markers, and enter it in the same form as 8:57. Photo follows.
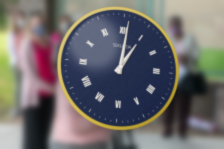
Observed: 1:01
